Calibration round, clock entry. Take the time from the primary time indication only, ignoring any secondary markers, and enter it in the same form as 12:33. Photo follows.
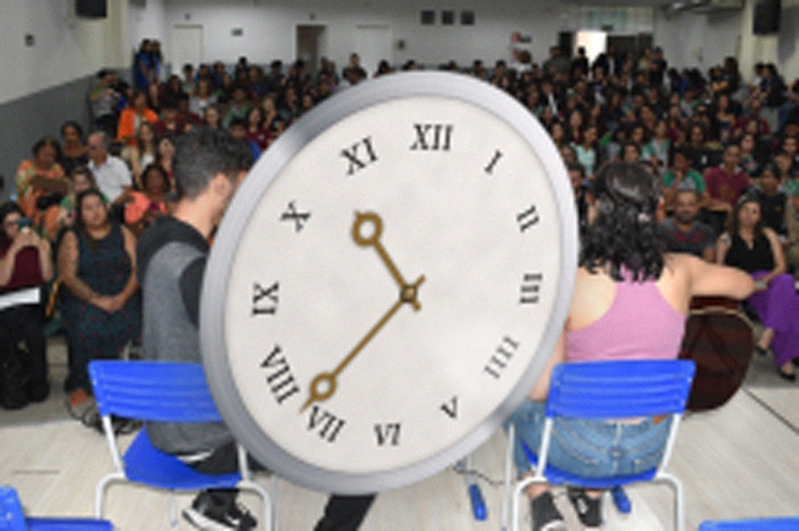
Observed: 10:37
